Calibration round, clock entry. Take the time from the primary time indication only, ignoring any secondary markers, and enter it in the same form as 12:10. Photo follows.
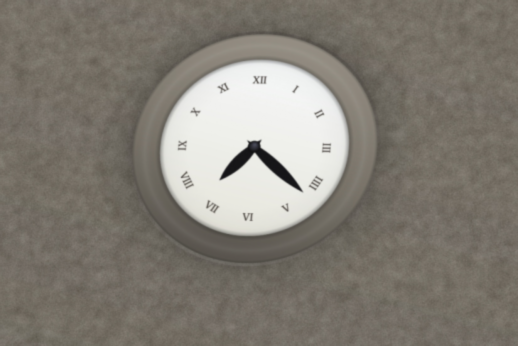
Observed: 7:22
